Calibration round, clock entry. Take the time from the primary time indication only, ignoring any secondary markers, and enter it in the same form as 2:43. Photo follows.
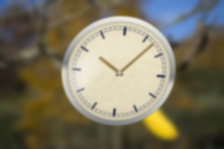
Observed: 10:07
